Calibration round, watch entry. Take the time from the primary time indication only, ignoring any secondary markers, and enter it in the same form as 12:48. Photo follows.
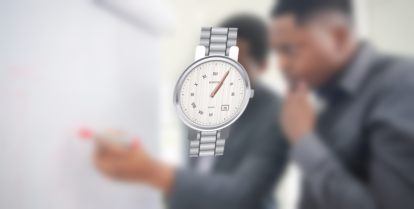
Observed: 1:05
